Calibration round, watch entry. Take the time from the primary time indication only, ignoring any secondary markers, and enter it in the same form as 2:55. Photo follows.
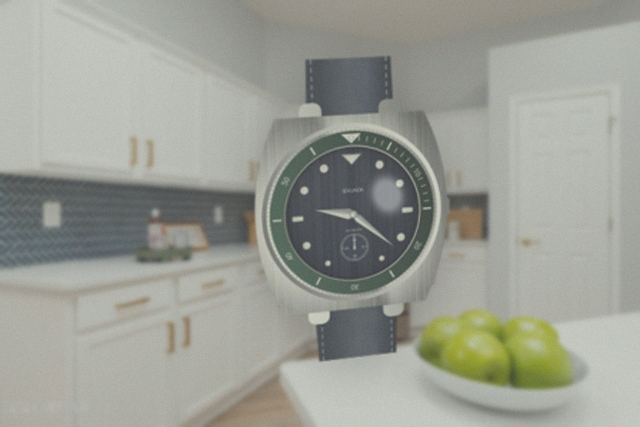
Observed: 9:22
